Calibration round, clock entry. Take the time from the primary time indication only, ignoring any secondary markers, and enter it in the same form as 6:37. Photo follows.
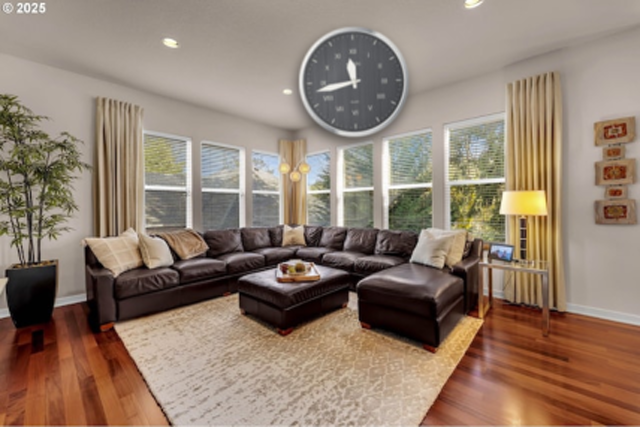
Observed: 11:43
